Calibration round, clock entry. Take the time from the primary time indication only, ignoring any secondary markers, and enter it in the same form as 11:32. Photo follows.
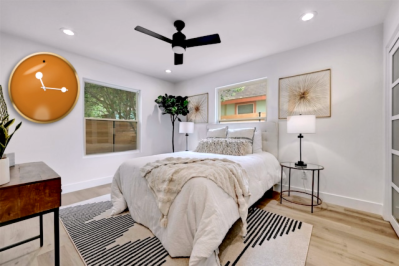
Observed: 11:16
